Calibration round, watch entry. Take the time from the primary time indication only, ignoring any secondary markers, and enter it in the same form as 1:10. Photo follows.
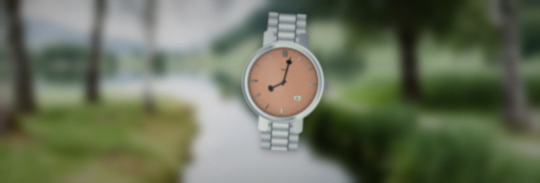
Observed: 8:02
